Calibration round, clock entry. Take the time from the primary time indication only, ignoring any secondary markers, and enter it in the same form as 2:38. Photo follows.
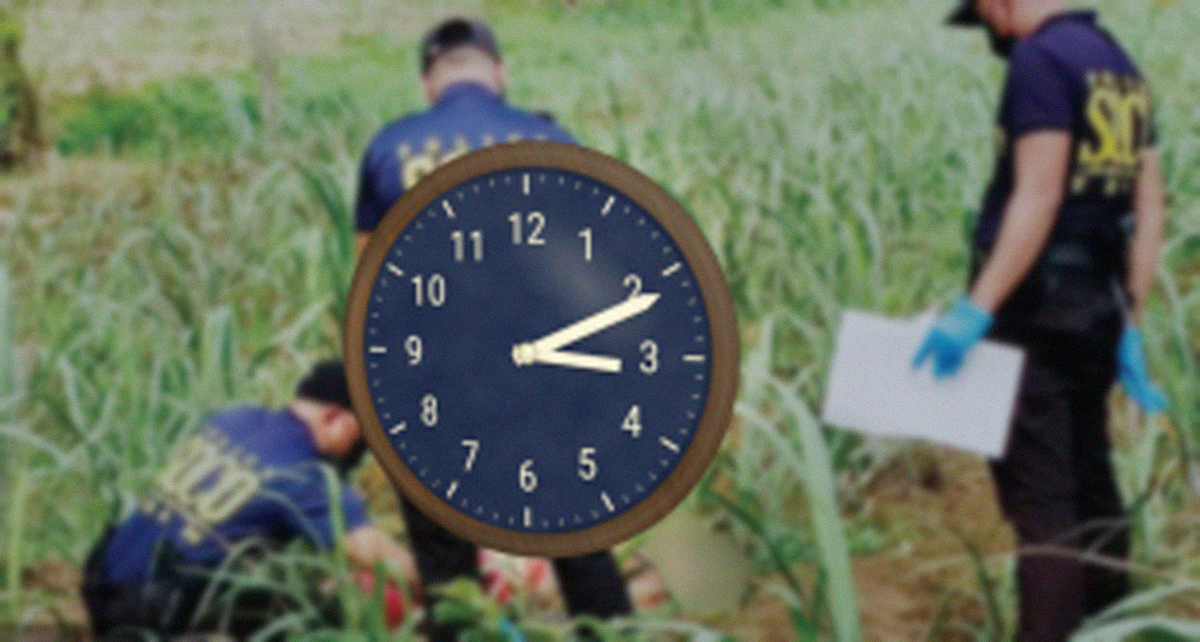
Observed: 3:11
